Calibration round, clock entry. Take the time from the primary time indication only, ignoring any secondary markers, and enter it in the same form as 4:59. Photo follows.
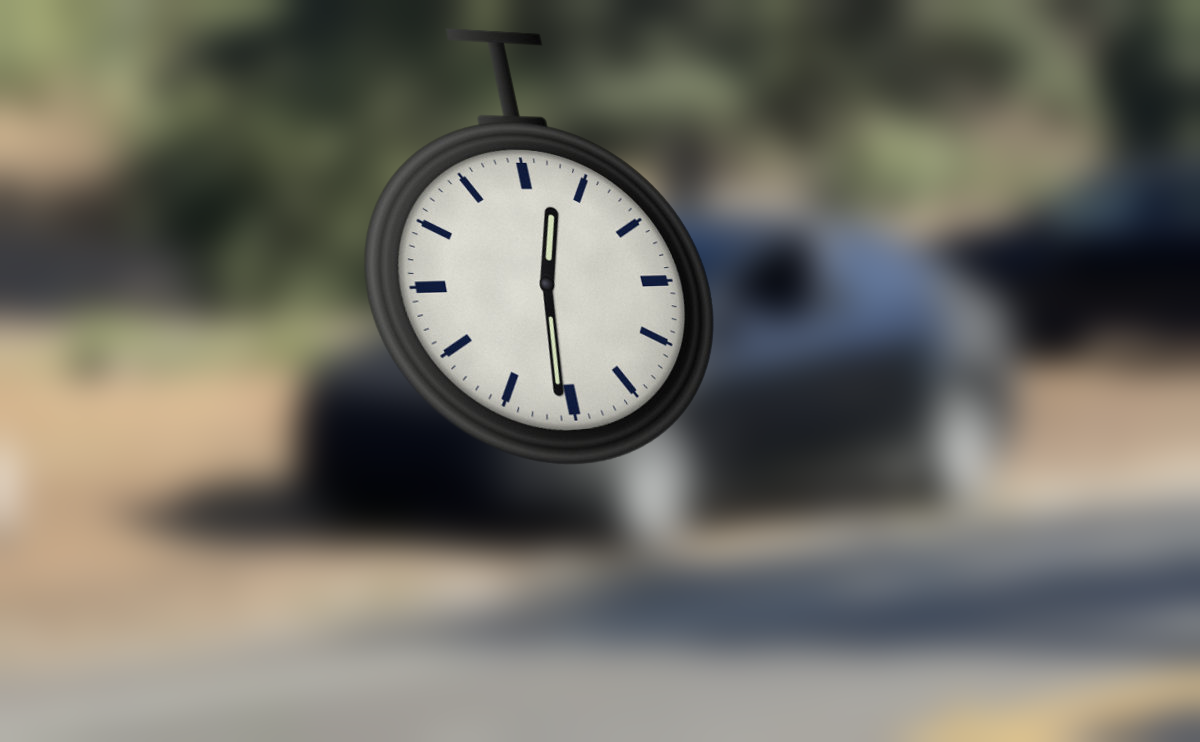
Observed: 12:31
